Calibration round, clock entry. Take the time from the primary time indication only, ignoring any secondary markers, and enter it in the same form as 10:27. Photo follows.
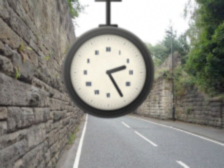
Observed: 2:25
